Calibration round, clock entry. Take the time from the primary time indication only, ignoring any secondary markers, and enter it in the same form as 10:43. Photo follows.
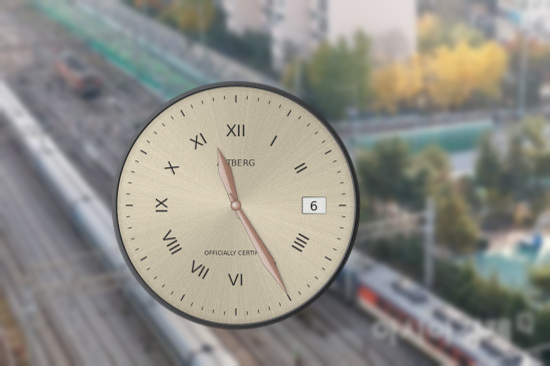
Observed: 11:25
